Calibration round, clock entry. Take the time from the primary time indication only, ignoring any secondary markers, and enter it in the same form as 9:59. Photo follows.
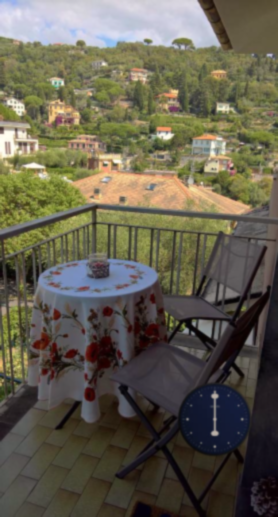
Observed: 6:00
